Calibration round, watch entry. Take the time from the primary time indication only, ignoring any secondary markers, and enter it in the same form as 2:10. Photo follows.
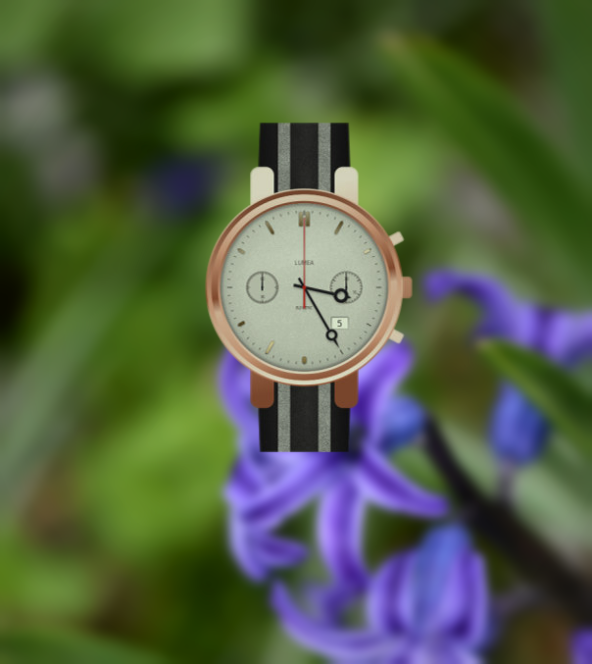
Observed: 3:25
